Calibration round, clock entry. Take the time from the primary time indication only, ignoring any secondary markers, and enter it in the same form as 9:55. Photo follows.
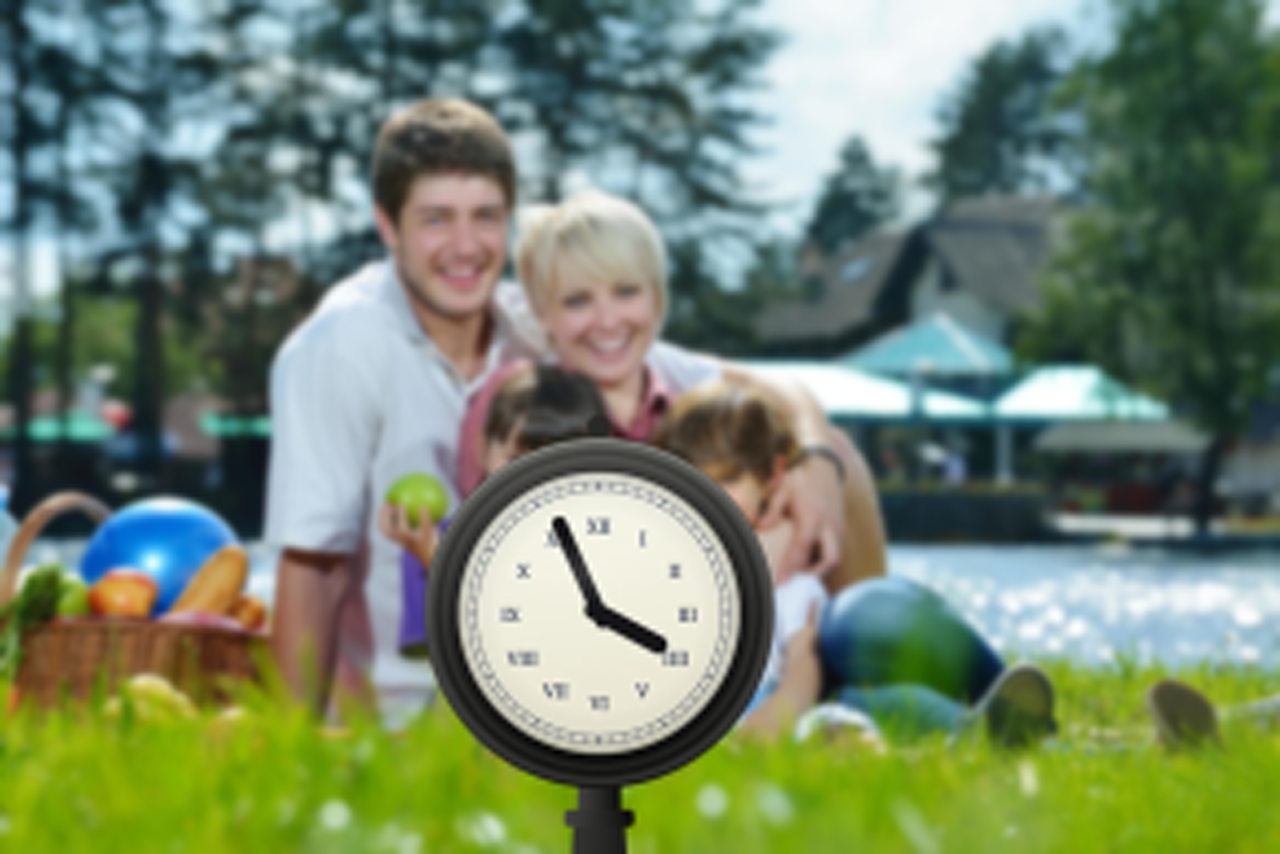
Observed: 3:56
